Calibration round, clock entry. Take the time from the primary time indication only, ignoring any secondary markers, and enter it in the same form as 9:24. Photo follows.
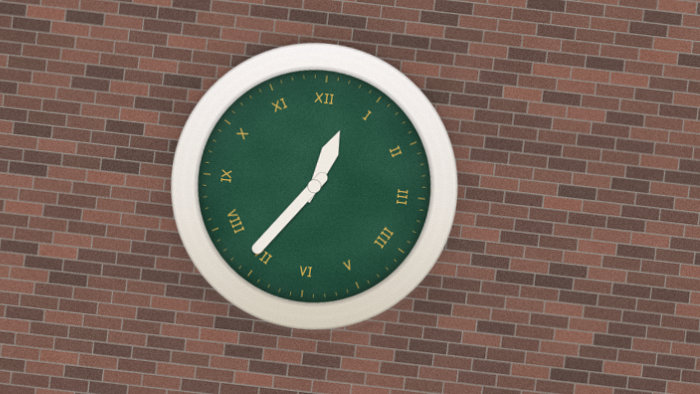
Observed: 12:36
